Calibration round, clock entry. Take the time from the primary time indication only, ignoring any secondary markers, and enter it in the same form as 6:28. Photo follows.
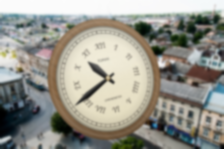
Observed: 10:41
